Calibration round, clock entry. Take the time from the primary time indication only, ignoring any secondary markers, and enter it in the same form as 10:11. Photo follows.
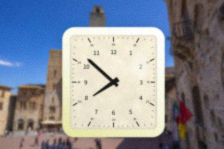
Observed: 7:52
